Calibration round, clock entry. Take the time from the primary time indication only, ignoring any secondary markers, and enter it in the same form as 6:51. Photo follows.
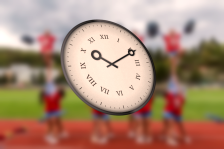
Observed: 10:11
